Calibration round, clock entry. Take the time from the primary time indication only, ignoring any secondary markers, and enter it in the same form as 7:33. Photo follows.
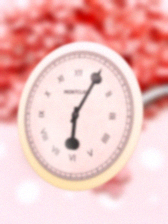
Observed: 6:05
